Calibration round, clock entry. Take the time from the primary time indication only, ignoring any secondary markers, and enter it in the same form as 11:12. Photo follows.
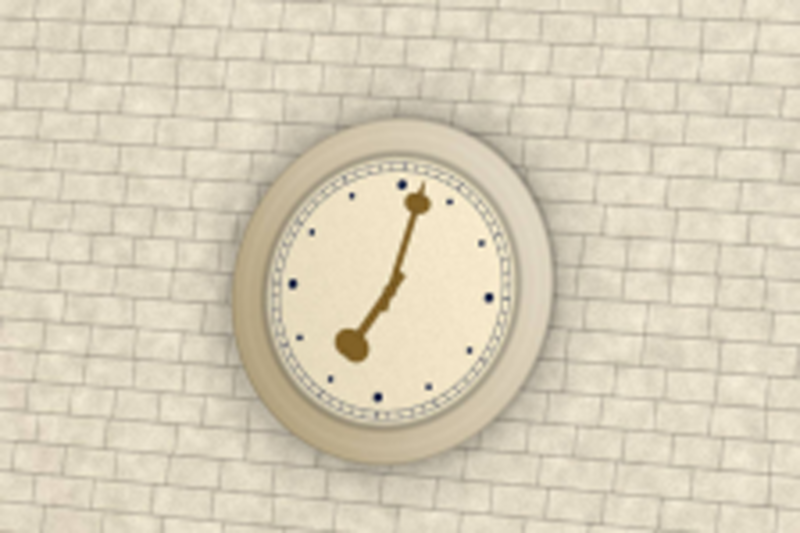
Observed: 7:02
